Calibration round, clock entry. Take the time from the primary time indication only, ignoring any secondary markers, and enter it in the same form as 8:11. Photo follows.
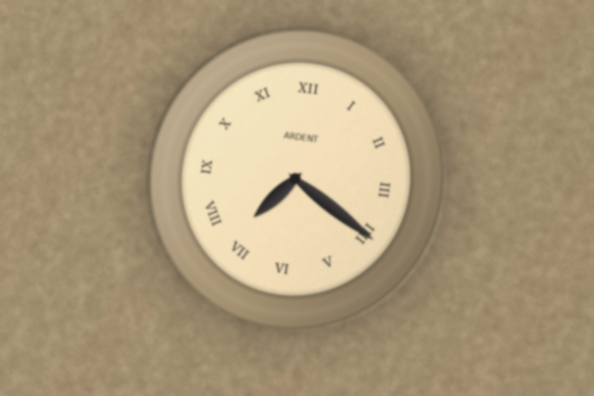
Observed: 7:20
